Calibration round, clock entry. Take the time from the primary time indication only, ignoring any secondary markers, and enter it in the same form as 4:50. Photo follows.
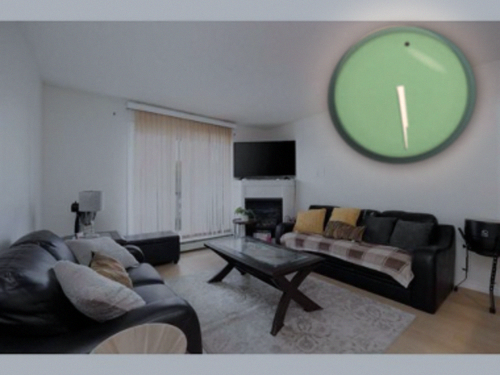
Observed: 5:28
